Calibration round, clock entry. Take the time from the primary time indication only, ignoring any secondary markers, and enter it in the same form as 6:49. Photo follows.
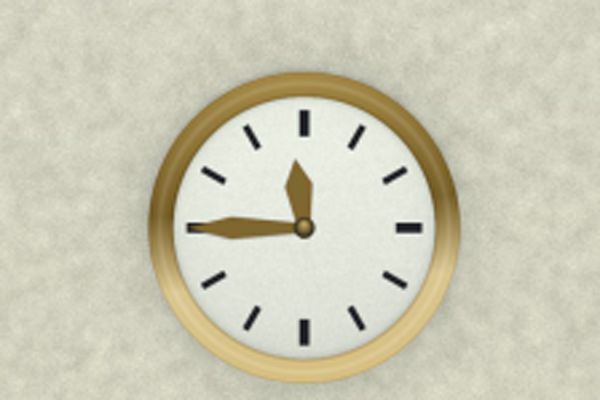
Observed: 11:45
